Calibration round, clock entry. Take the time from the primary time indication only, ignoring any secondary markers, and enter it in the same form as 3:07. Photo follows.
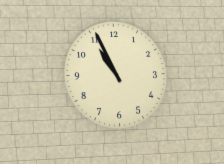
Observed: 10:56
